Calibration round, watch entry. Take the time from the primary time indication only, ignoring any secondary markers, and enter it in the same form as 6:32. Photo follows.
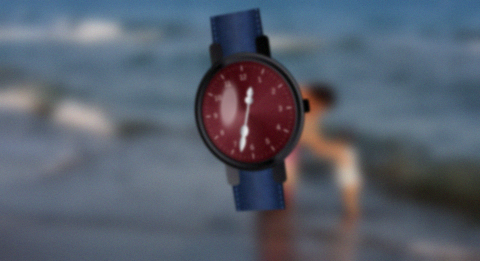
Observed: 12:33
